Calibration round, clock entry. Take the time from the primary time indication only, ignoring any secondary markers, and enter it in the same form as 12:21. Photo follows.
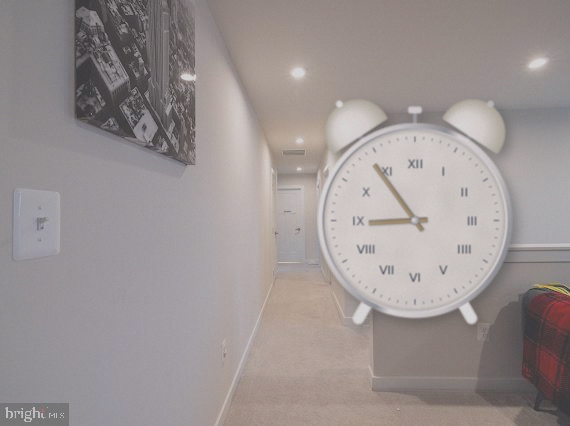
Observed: 8:54
